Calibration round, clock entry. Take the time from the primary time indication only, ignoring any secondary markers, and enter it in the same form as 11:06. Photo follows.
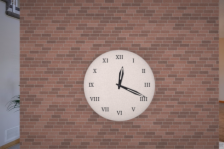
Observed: 12:19
